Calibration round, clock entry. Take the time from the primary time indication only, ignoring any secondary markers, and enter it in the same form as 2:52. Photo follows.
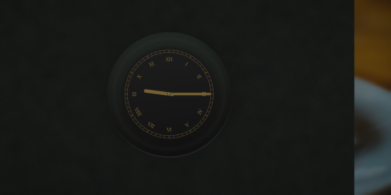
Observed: 9:15
